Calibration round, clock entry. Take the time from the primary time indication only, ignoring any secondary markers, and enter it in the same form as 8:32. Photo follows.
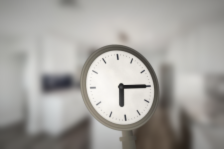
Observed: 6:15
